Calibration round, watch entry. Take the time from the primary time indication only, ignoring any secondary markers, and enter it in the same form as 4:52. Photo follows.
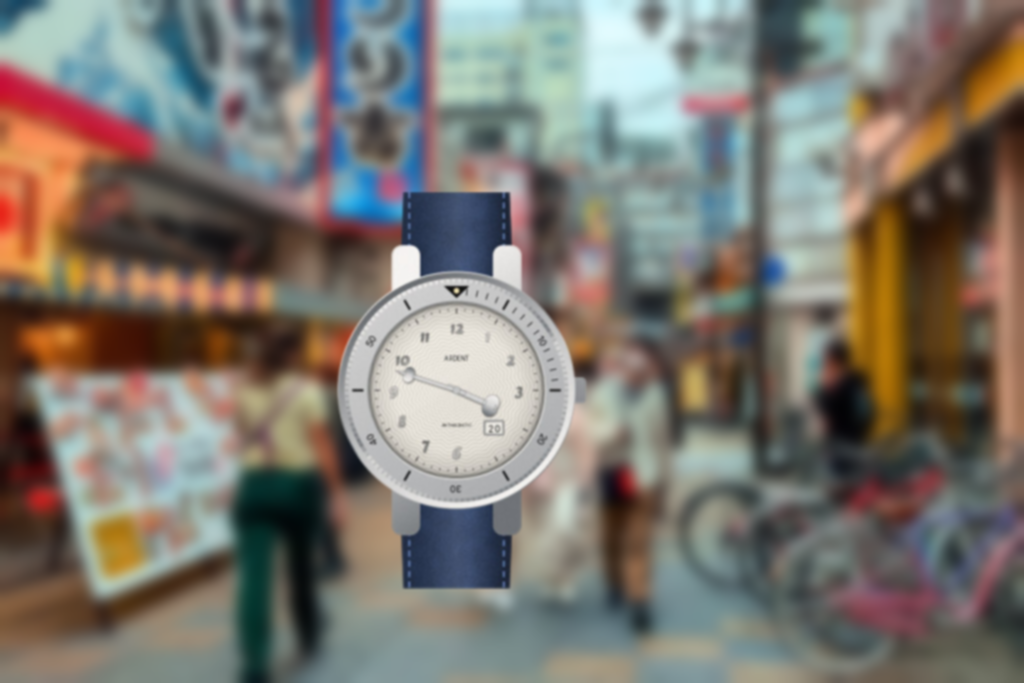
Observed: 3:48
